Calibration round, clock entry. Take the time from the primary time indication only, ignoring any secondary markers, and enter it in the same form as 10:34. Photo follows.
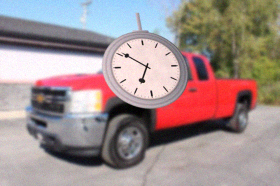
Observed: 6:51
